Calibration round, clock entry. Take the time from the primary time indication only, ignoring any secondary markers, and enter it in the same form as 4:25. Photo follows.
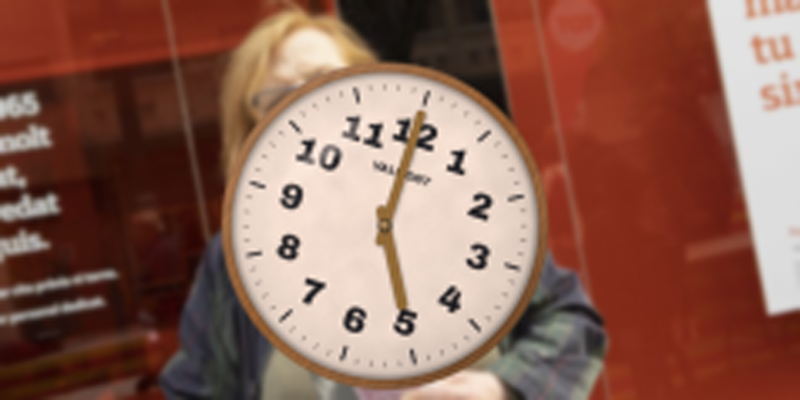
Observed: 5:00
